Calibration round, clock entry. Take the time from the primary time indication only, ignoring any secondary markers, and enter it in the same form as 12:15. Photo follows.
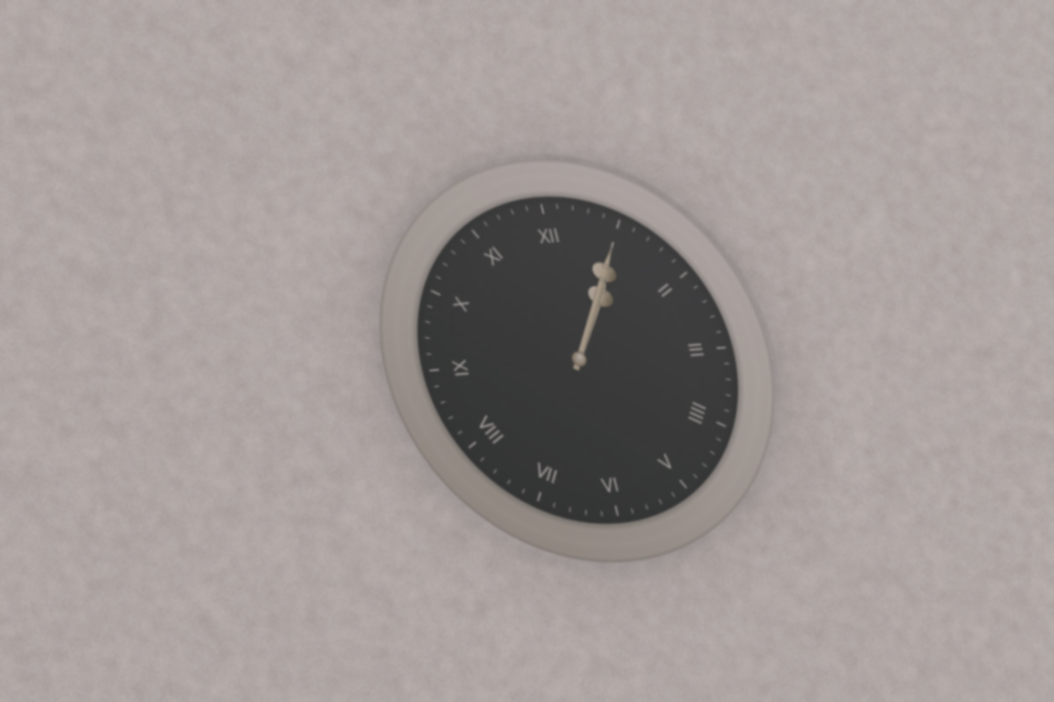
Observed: 1:05
